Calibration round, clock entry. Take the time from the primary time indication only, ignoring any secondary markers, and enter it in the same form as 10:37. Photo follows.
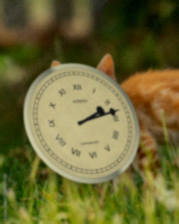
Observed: 2:13
